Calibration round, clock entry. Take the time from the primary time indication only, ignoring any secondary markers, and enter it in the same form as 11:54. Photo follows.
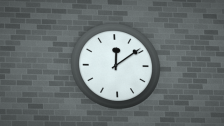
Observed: 12:09
